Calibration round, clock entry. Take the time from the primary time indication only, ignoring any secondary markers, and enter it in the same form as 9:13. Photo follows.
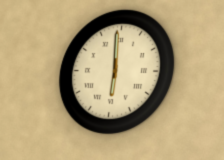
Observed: 5:59
